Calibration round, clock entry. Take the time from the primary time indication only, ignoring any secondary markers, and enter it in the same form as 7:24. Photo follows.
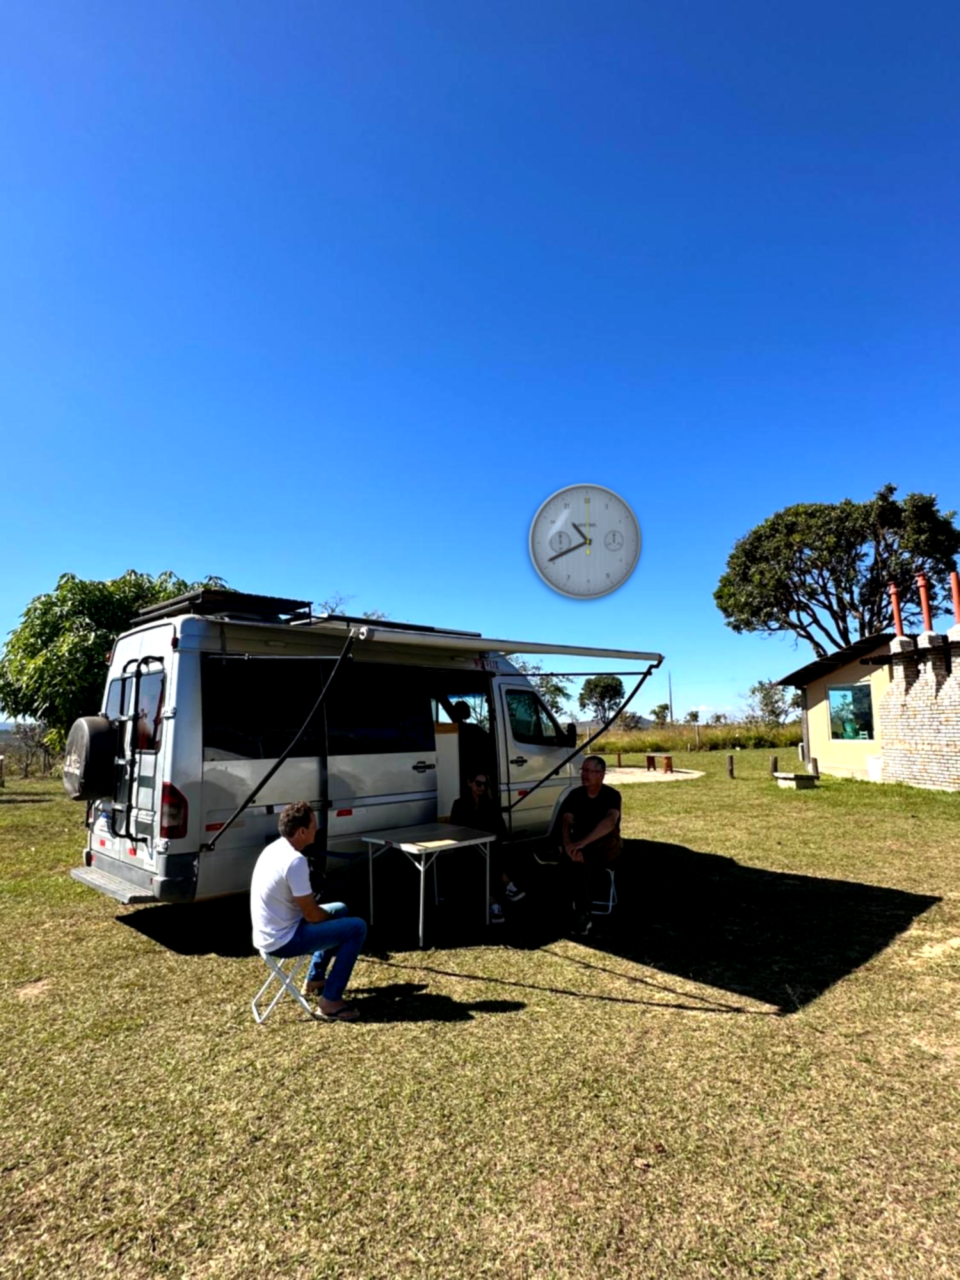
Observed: 10:41
